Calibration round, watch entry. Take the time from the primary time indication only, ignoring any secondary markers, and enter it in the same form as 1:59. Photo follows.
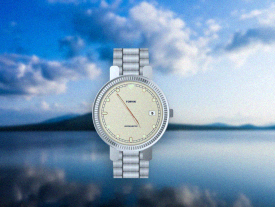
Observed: 4:54
